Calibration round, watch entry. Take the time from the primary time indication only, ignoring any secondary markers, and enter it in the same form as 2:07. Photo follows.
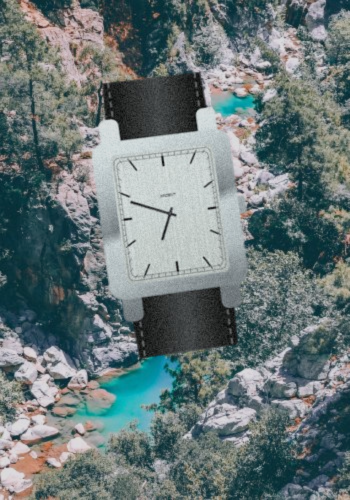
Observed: 6:49
